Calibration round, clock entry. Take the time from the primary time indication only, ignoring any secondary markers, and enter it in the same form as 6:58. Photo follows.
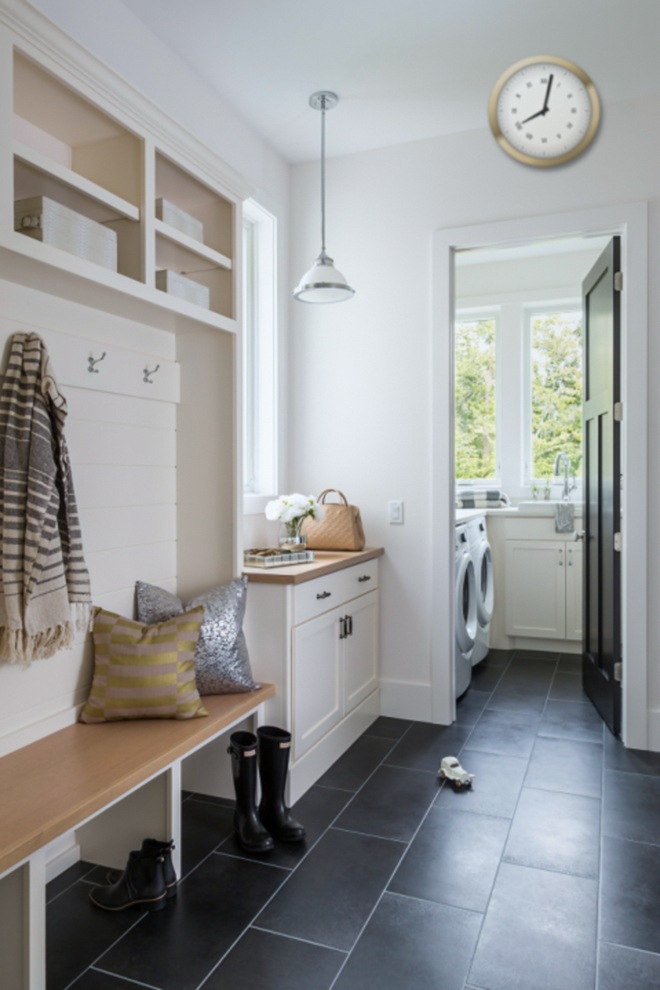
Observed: 8:02
